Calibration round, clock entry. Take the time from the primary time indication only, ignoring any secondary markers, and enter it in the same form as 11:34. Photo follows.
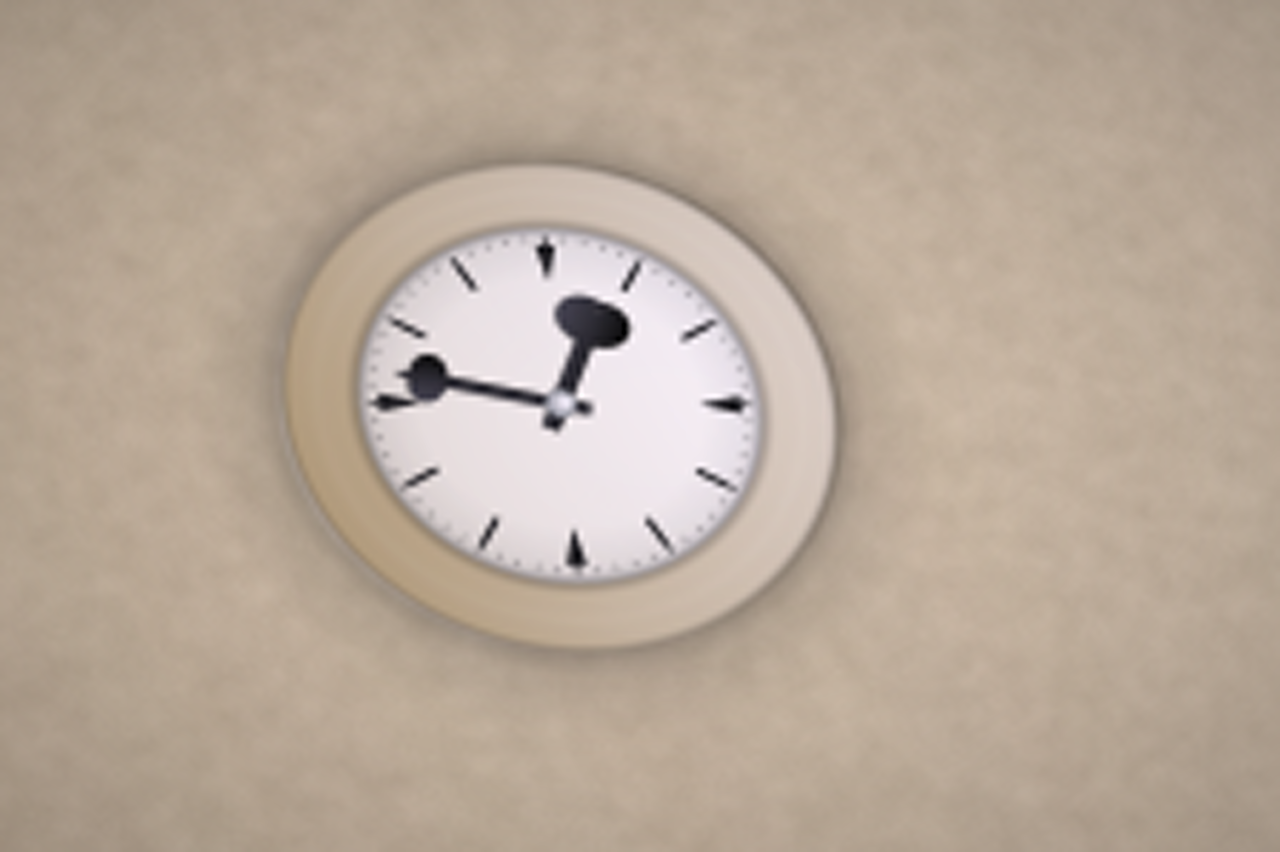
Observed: 12:47
